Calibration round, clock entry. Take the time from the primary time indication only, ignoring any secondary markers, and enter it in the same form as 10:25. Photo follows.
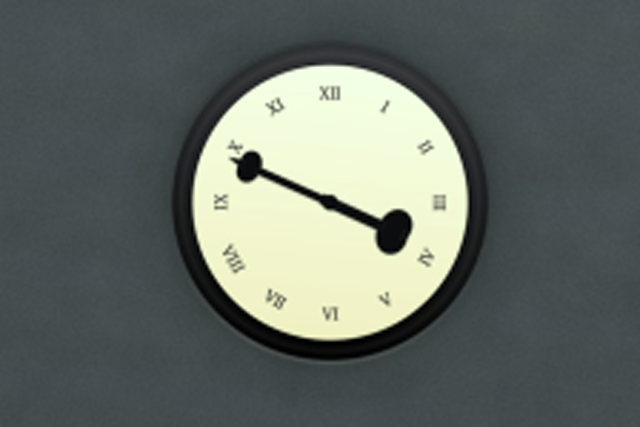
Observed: 3:49
